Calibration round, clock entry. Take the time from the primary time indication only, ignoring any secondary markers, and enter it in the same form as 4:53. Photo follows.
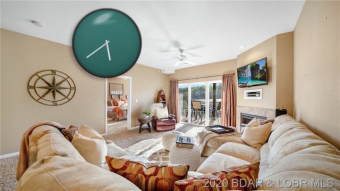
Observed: 5:39
